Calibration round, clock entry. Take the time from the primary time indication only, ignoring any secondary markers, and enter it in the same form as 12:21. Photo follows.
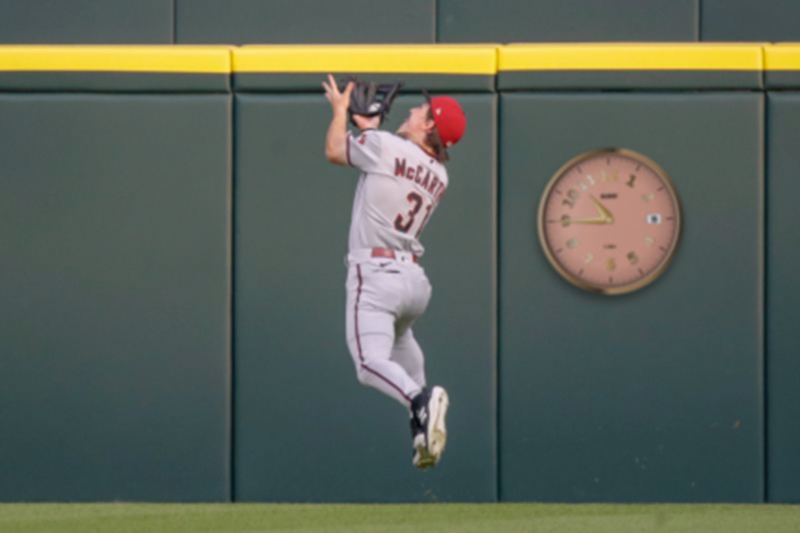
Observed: 10:45
